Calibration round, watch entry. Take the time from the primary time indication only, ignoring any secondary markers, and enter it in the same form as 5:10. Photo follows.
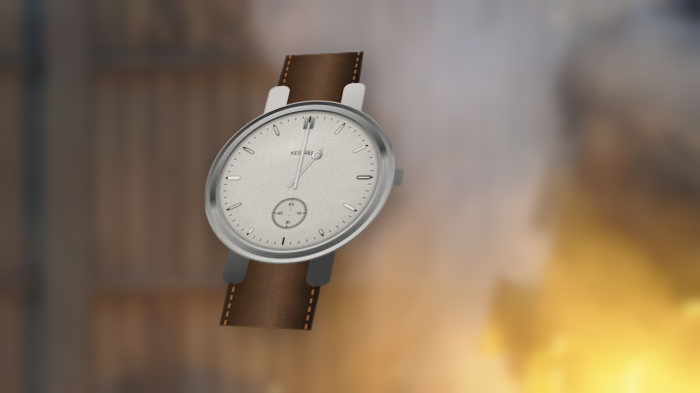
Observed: 1:00
